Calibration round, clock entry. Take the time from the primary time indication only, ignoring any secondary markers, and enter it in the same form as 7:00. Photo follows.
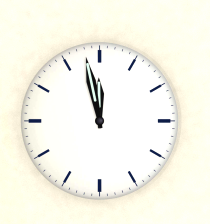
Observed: 11:58
